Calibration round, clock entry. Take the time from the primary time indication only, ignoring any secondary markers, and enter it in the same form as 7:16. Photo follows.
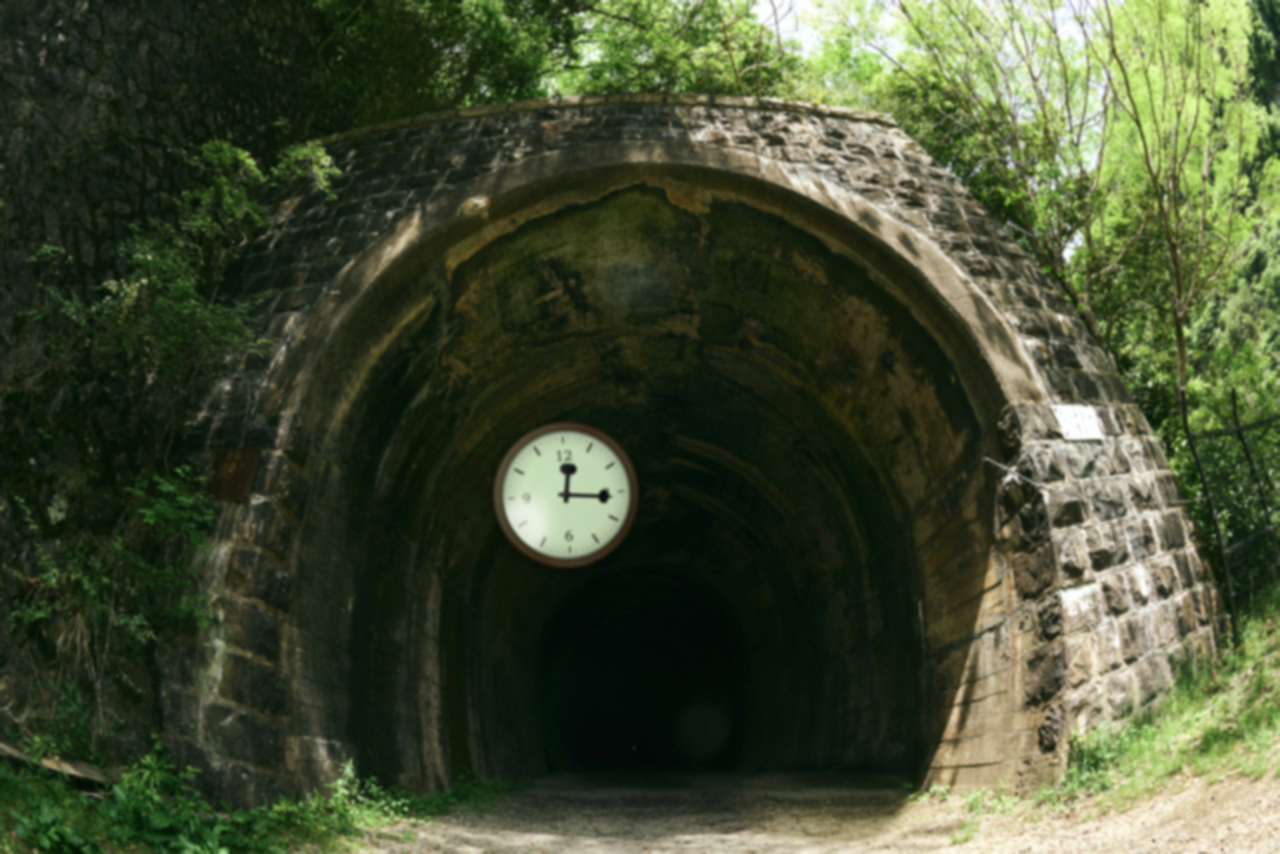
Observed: 12:16
